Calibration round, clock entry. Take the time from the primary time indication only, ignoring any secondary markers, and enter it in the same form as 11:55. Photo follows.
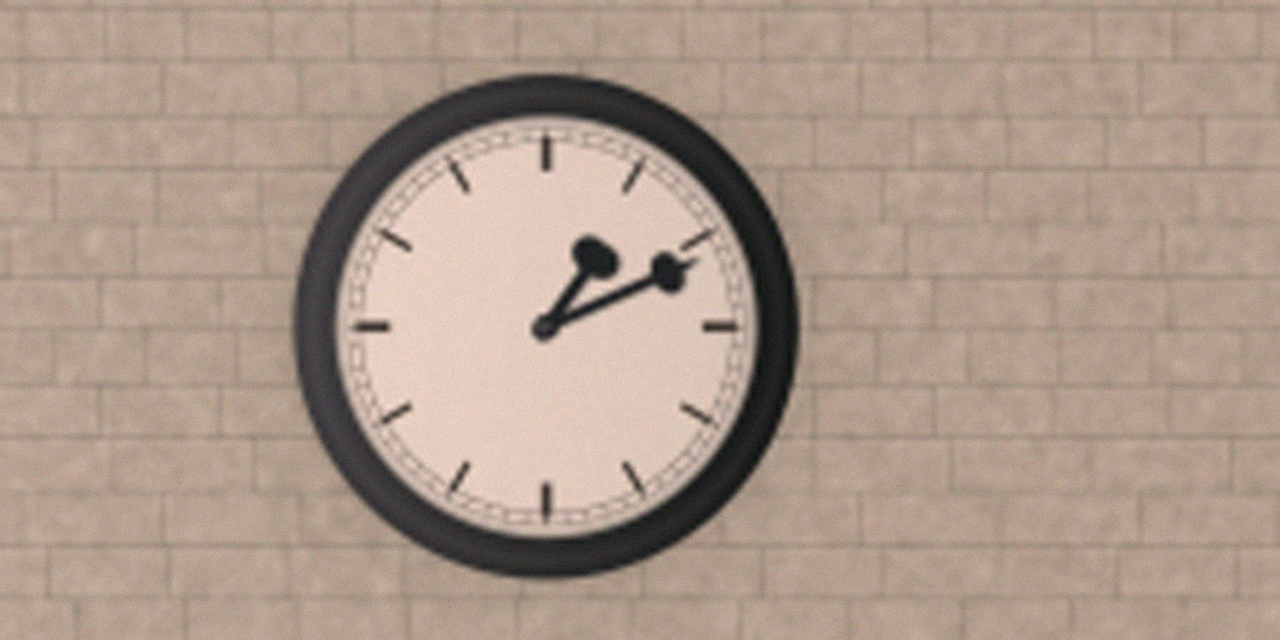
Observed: 1:11
